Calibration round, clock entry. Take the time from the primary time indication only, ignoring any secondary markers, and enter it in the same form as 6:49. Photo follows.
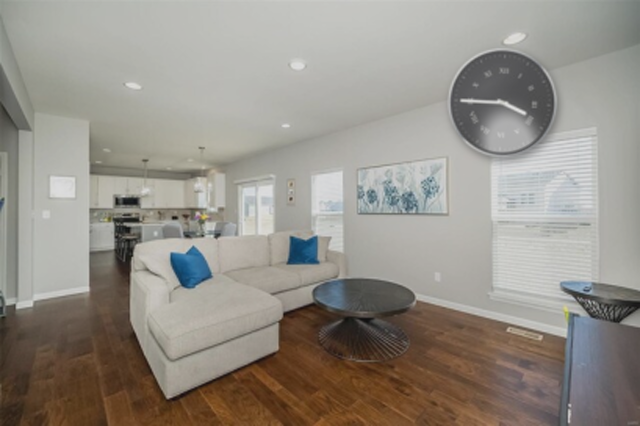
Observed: 3:45
